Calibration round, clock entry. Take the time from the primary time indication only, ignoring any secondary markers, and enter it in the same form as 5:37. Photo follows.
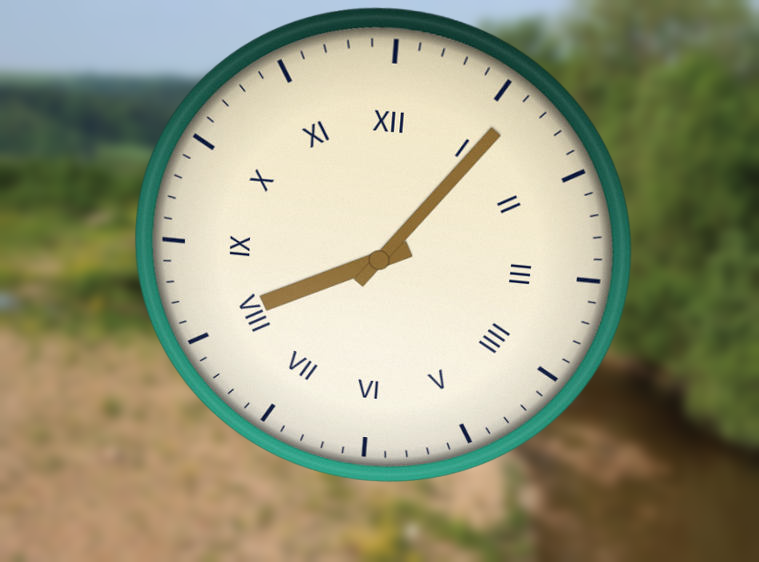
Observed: 8:06
